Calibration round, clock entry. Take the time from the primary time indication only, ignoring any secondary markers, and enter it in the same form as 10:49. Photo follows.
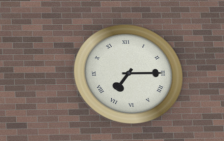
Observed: 7:15
